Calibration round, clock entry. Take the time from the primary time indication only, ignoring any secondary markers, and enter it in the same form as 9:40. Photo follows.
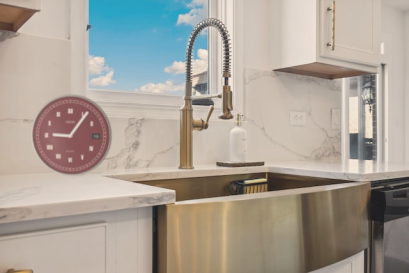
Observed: 9:06
